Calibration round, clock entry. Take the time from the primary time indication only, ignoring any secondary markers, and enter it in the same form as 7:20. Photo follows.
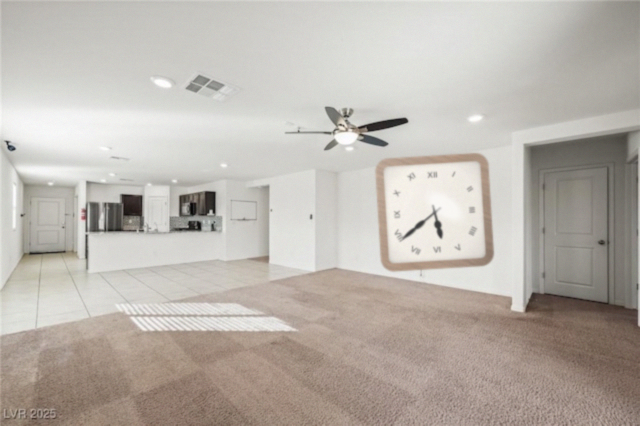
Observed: 5:39
